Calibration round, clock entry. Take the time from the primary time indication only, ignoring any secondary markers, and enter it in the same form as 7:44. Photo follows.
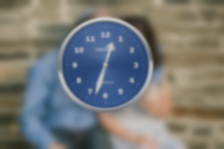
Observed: 12:33
